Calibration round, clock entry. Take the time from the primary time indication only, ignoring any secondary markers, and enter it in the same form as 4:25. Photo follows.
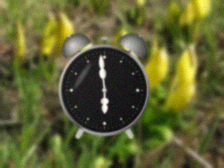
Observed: 5:59
